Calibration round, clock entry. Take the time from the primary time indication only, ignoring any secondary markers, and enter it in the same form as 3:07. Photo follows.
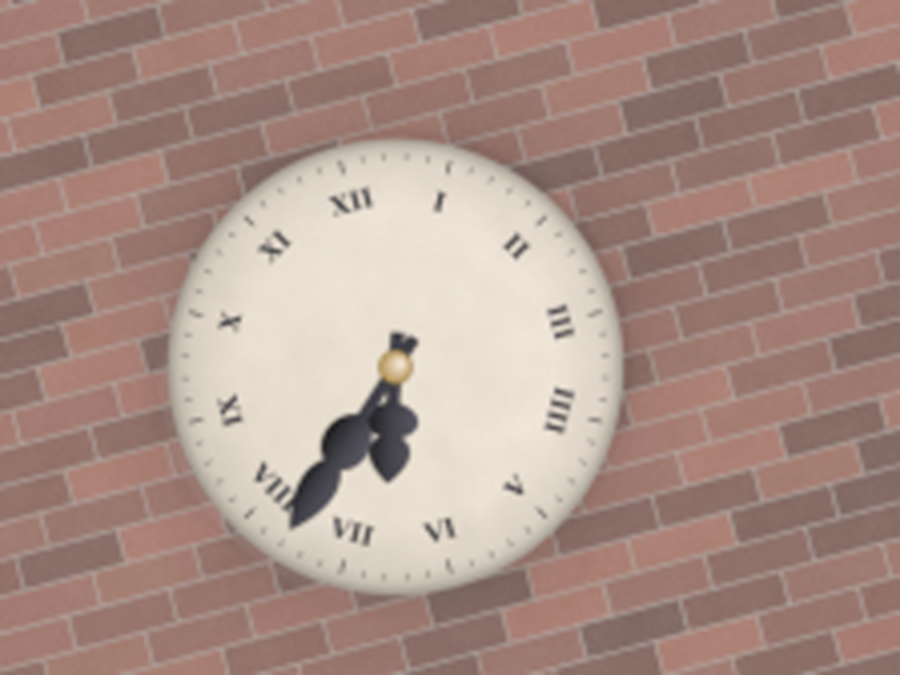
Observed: 6:38
